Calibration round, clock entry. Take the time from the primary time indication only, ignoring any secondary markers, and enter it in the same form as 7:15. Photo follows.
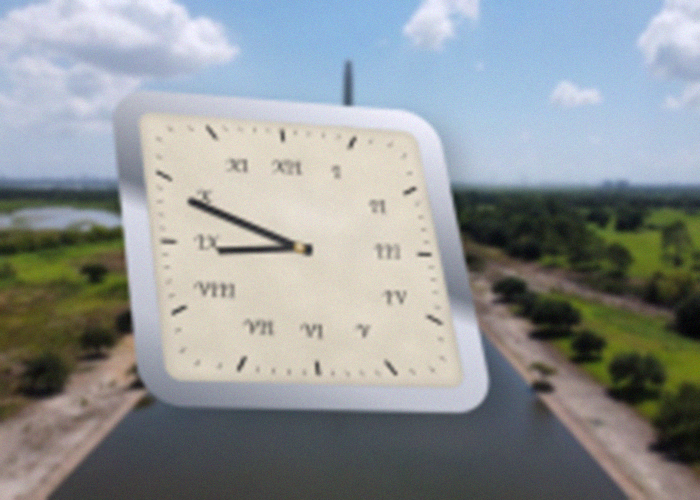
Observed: 8:49
